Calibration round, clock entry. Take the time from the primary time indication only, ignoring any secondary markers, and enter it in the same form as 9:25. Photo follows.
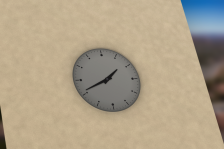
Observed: 1:41
